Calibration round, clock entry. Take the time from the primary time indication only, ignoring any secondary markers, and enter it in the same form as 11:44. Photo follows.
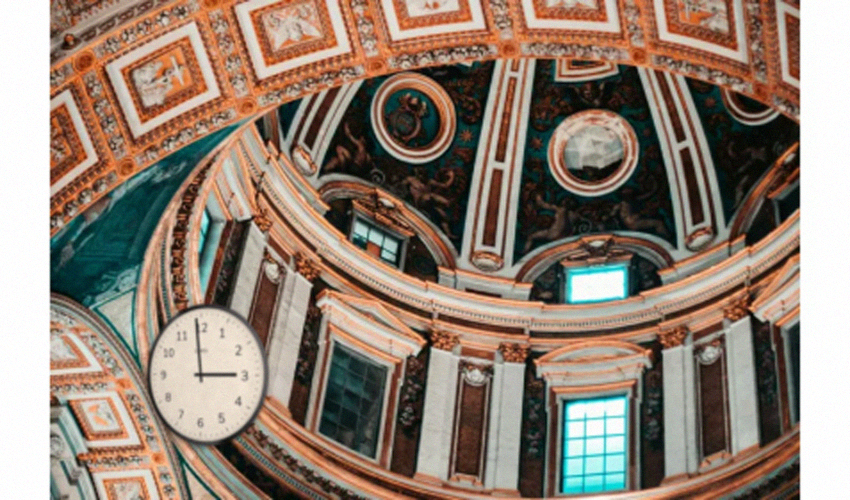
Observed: 2:59
